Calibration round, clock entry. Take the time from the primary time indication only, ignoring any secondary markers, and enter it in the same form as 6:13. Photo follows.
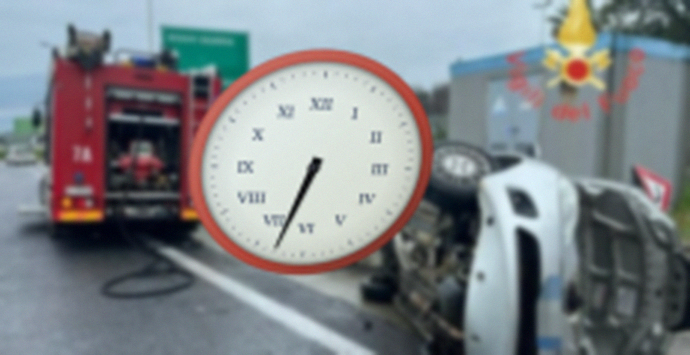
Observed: 6:33
